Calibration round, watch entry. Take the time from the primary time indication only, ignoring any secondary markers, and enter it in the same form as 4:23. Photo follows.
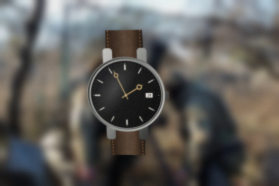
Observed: 1:56
